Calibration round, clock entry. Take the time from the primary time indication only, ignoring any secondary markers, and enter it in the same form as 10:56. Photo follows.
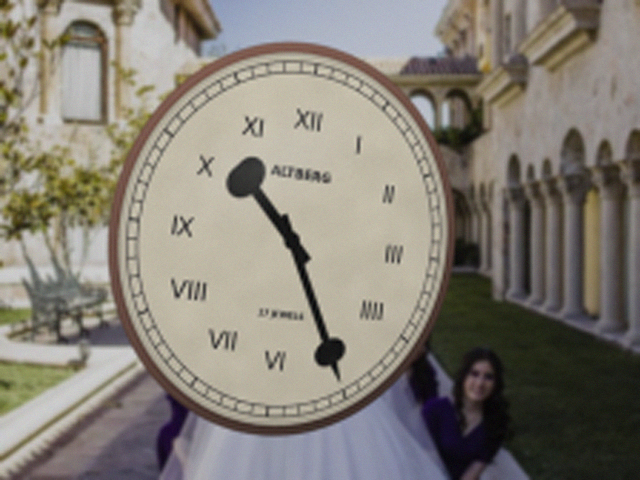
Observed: 10:25
